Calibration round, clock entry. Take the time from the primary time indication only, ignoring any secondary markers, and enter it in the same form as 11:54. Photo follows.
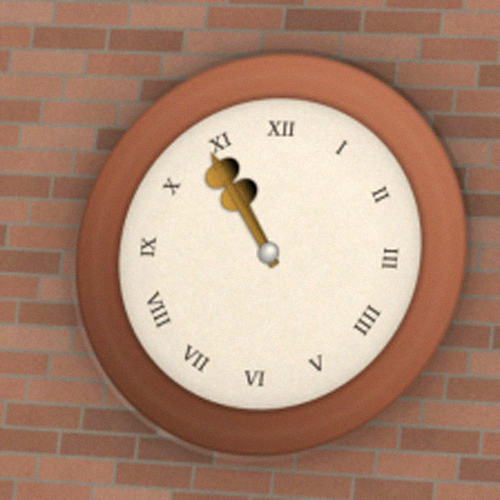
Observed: 10:54
